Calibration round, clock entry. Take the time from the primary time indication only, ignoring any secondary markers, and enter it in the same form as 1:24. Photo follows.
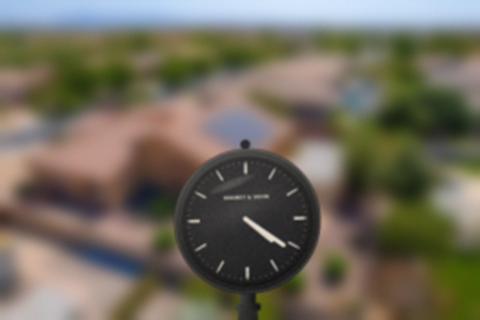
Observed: 4:21
